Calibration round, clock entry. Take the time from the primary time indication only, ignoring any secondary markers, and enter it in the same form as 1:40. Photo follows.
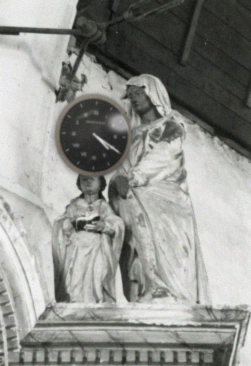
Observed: 4:20
